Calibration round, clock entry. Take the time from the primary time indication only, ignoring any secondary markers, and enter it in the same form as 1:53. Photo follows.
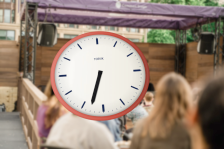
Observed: 6:33
